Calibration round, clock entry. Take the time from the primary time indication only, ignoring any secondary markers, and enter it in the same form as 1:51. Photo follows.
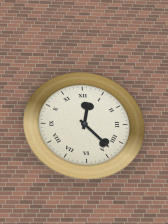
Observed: 12:23
